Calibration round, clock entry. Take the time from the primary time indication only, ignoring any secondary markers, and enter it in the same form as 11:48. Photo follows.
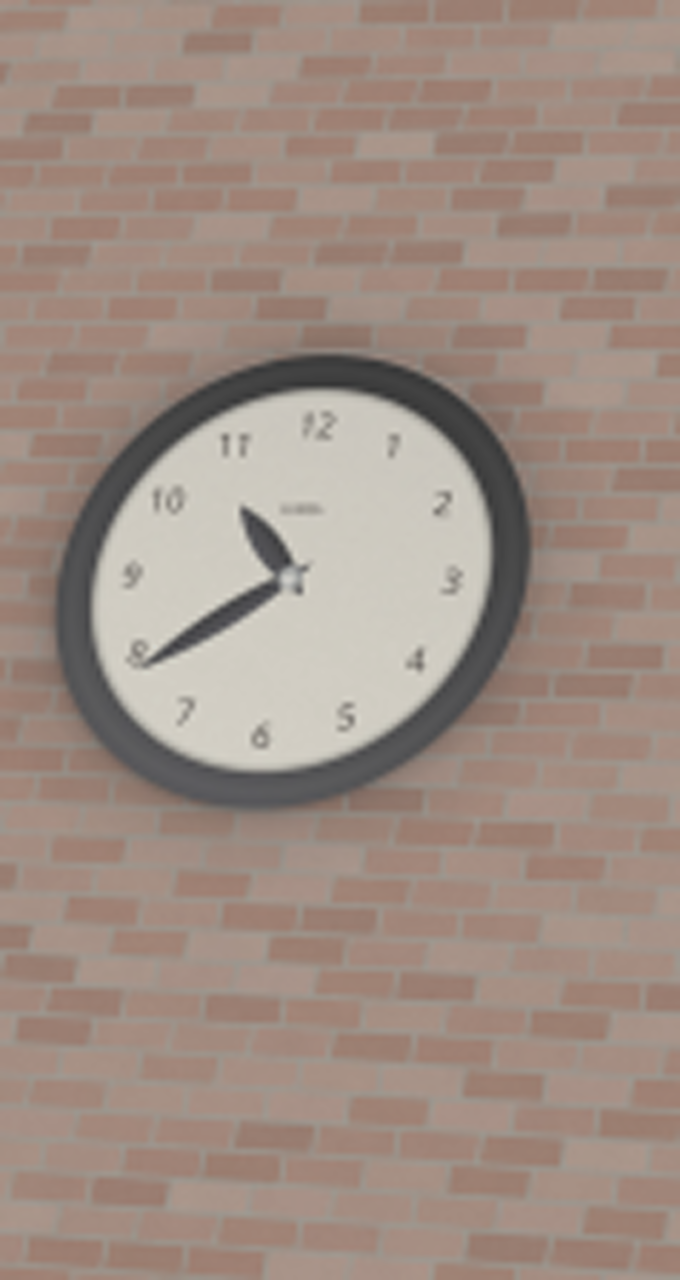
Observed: 10:39
